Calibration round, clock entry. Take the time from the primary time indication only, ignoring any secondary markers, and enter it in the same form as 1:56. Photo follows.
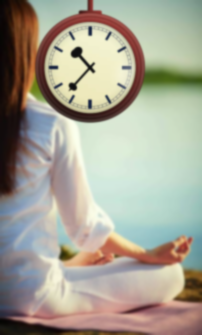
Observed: 10:37
